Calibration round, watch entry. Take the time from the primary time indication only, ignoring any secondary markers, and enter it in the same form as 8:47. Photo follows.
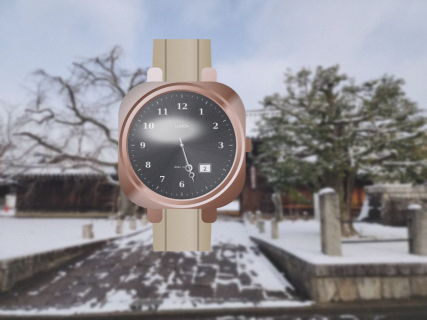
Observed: 5:27
